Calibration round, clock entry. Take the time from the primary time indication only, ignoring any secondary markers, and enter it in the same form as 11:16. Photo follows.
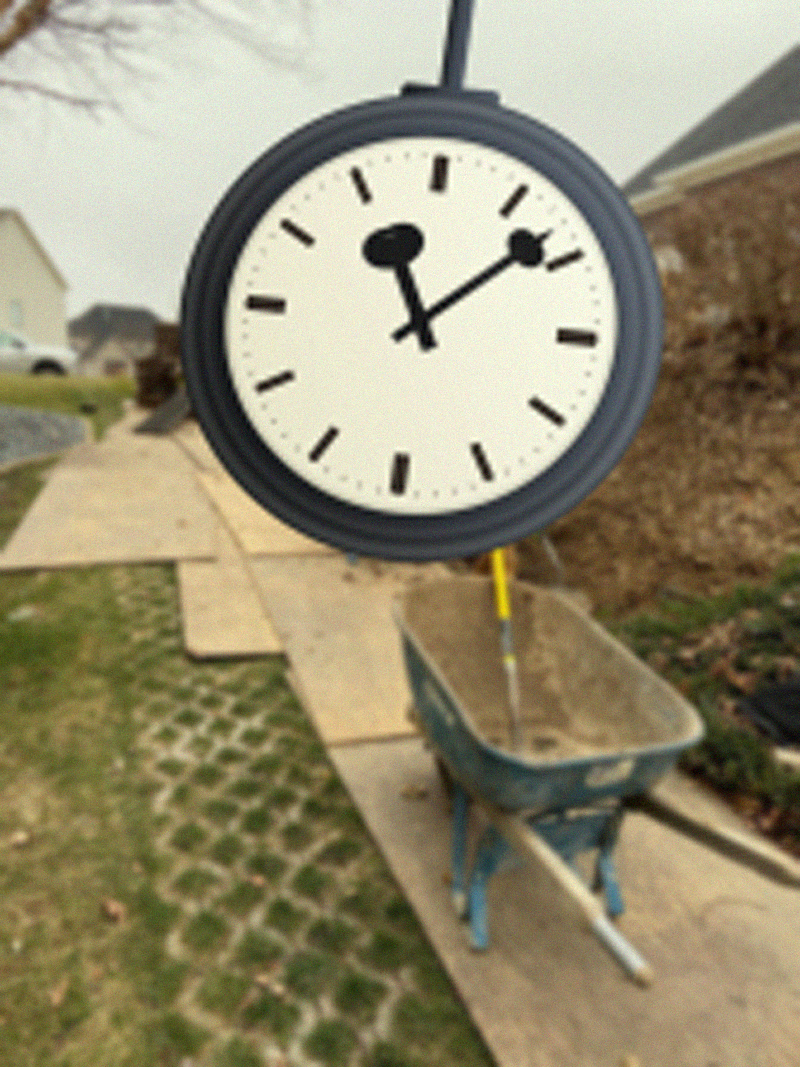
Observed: 11:08
